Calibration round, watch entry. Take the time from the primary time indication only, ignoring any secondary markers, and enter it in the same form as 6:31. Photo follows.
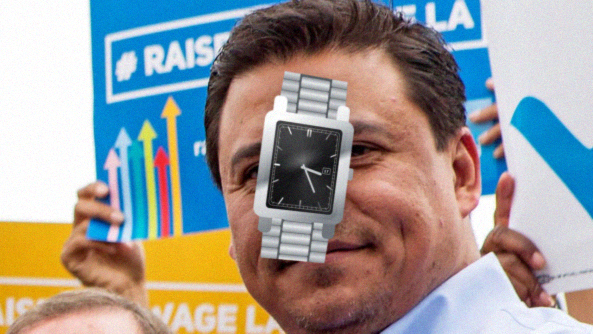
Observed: 3:25
